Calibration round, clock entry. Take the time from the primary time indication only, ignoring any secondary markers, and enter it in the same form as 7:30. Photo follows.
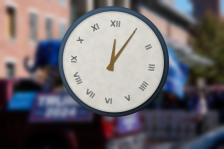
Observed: 12:05
